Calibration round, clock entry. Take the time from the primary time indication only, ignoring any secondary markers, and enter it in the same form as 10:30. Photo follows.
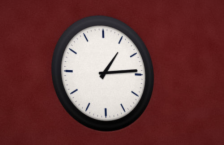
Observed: 1:14
